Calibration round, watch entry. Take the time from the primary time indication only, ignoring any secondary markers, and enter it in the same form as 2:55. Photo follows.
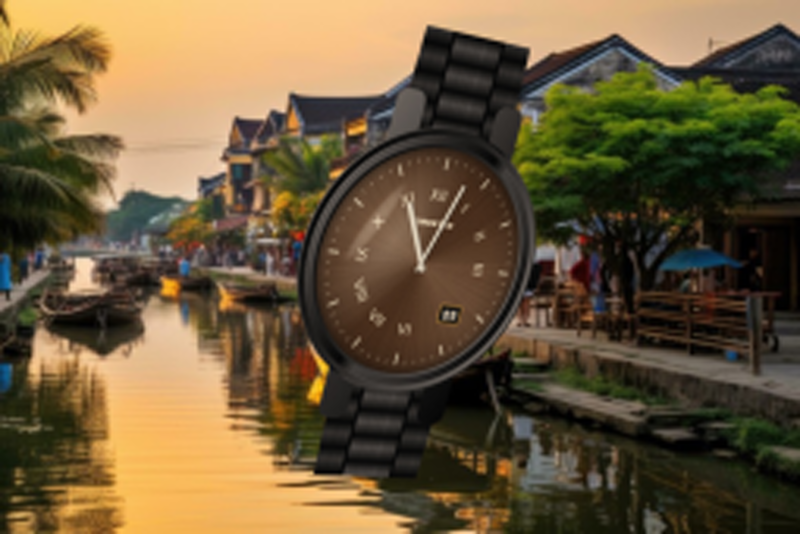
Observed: 11:03
